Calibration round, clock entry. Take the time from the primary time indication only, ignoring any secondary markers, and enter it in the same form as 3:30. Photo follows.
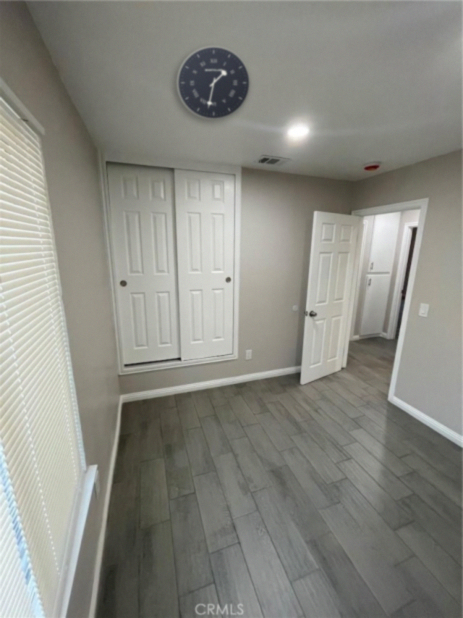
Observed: 1:32
